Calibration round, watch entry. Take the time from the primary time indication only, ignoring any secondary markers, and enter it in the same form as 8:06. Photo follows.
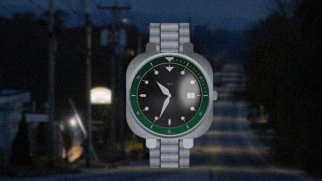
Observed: 10:34
